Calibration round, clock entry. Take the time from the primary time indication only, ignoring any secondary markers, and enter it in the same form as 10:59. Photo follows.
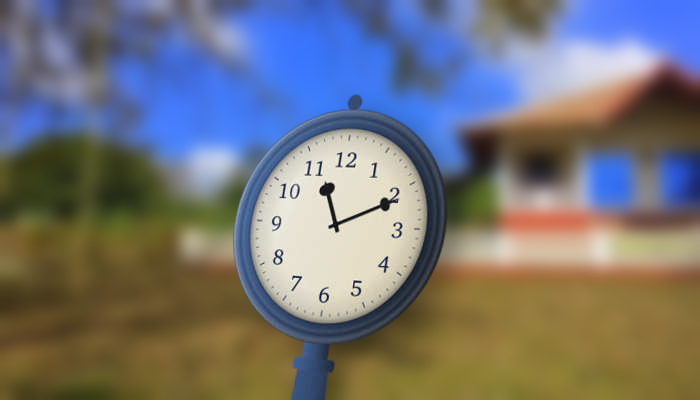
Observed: 11:11
